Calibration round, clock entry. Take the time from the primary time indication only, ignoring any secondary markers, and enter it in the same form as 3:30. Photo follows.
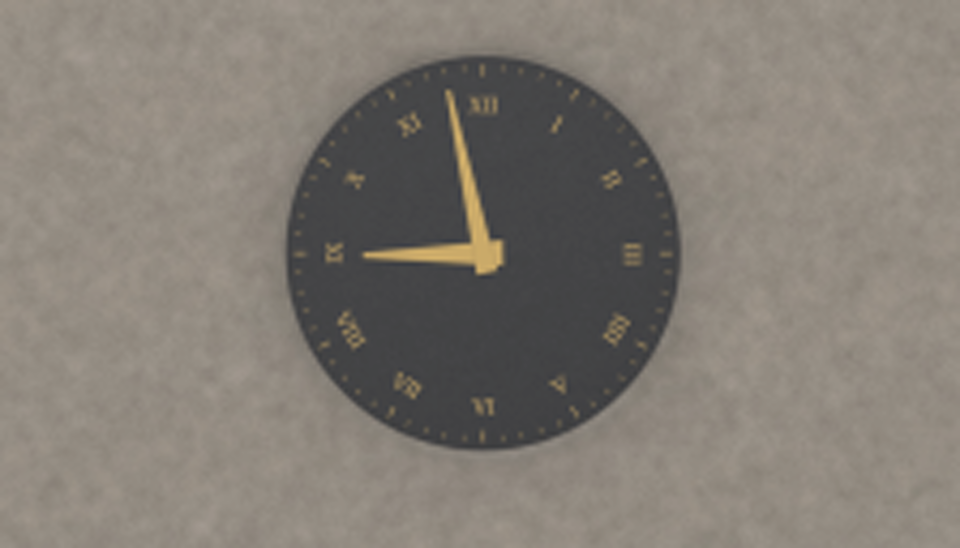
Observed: 8:58
